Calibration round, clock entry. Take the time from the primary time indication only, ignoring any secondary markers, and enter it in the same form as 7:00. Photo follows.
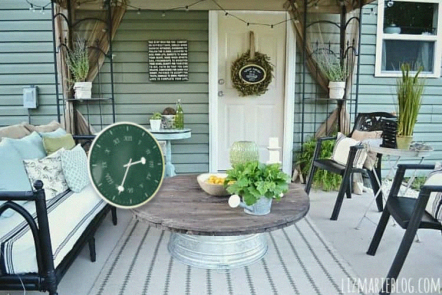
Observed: 2:34
